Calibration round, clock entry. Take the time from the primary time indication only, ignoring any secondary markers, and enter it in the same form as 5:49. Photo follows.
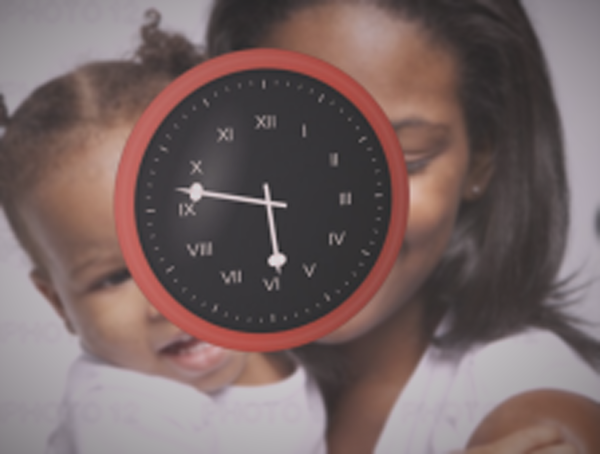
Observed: 5:47
